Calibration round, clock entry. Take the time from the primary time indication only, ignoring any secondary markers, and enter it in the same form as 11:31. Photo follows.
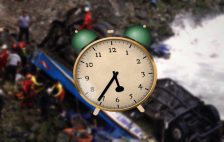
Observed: 5:36
